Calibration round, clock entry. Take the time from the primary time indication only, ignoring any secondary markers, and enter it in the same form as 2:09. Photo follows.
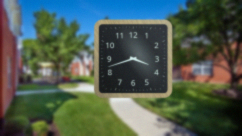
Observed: 3:42
